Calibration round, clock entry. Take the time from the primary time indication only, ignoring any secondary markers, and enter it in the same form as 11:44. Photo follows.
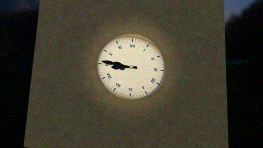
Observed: 8:46
